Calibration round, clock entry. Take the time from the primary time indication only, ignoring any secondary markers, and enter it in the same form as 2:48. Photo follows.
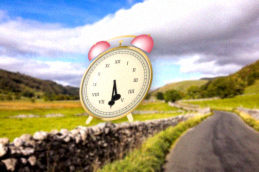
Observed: 5:30
